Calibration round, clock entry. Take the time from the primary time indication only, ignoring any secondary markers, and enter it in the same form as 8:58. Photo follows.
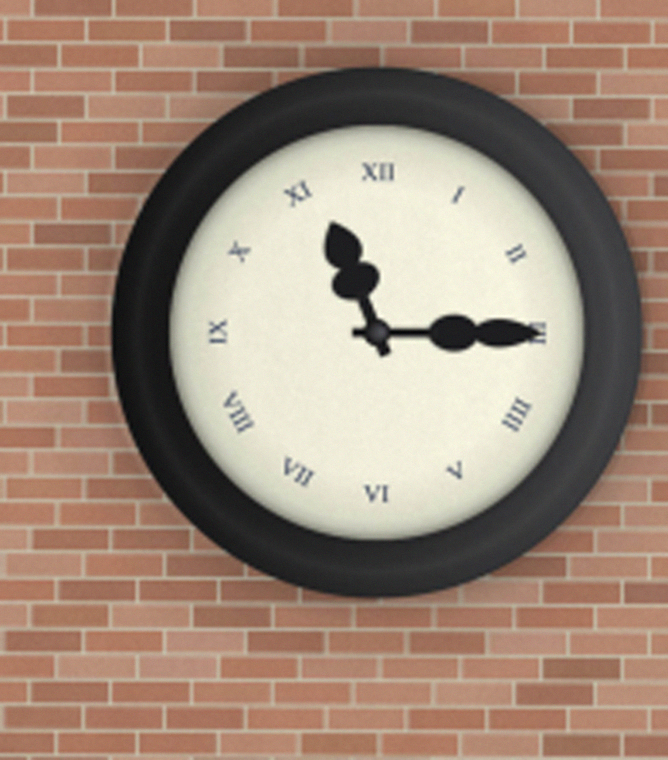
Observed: 11:15
